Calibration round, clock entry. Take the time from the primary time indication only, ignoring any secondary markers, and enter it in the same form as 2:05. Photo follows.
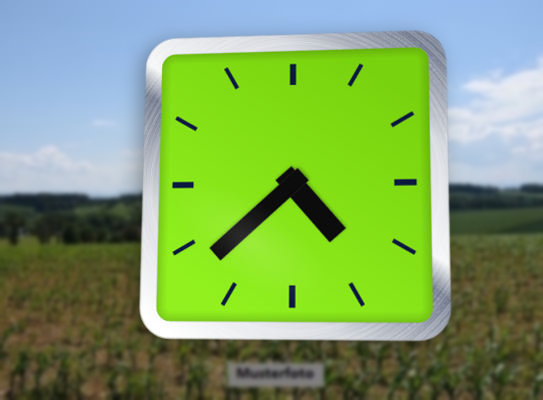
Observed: 4:38
